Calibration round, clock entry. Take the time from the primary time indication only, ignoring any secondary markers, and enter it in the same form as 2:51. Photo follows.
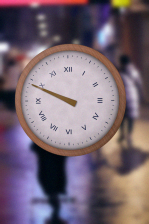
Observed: 9:49
